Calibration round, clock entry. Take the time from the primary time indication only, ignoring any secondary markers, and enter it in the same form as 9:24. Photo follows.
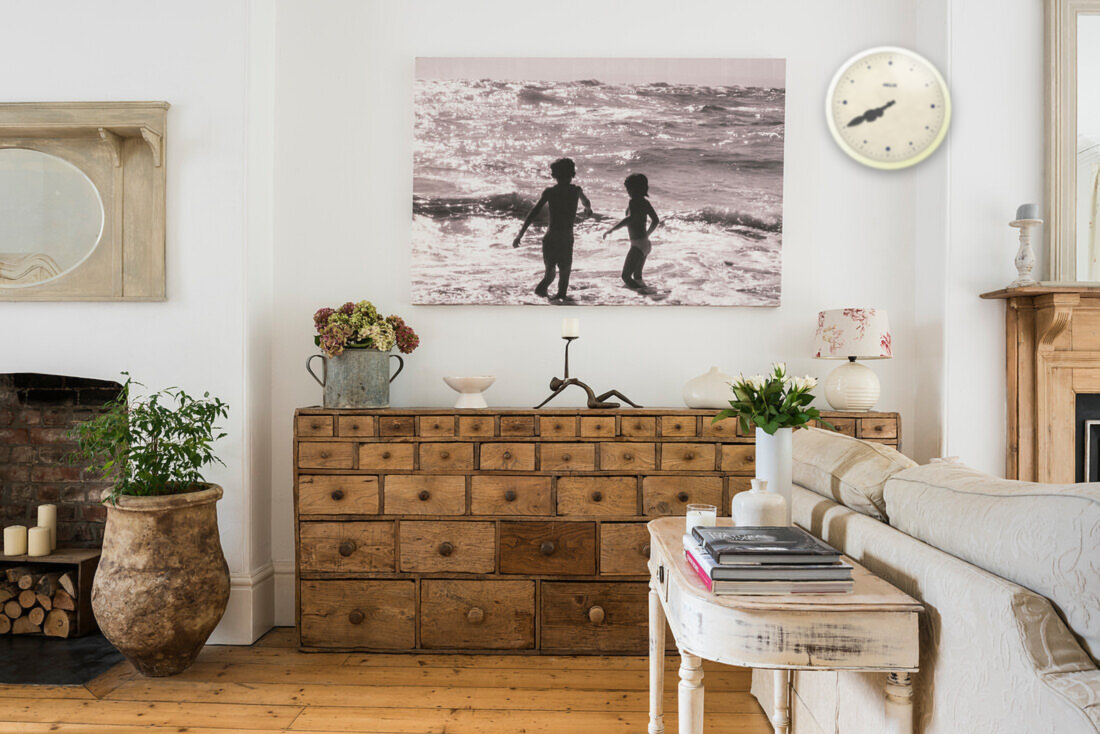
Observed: 7:40
